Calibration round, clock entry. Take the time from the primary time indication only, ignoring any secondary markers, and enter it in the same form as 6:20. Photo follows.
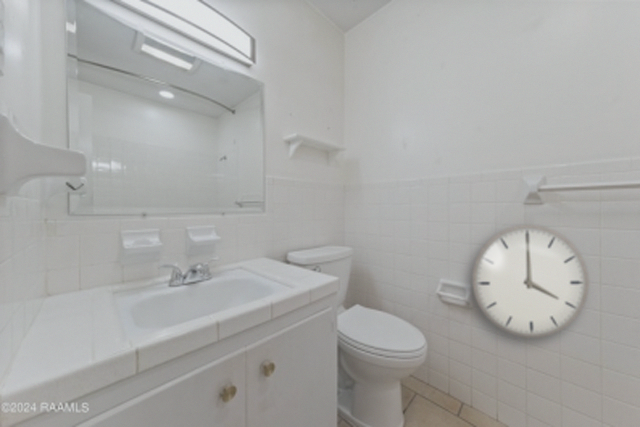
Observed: 4:00
